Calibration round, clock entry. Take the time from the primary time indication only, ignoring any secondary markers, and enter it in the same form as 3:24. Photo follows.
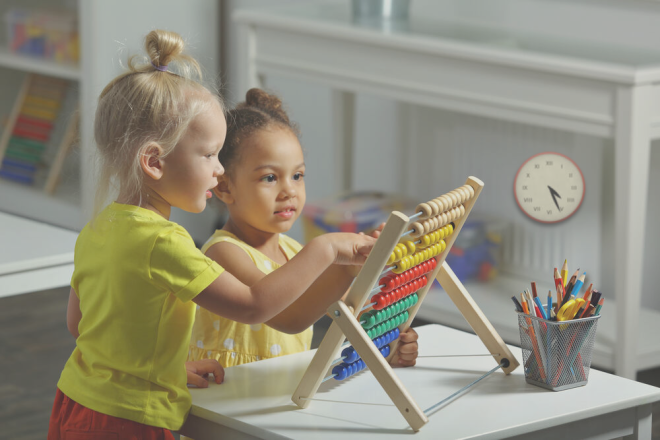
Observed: 4:26
